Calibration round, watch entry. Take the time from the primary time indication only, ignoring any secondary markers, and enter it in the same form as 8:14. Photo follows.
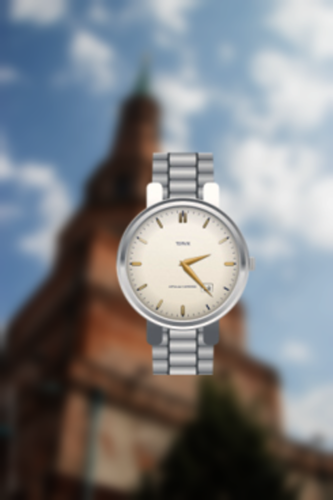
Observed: 2:23
